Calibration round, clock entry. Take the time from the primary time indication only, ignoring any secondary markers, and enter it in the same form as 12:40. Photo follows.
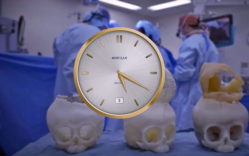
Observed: 5:20
